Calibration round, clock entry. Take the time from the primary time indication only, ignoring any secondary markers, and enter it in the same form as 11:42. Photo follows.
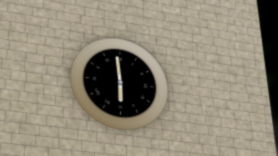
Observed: 5:59
